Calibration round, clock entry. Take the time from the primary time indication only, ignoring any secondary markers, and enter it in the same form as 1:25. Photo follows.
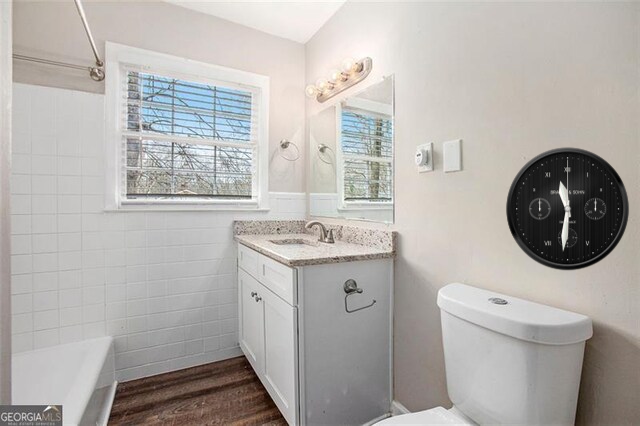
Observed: 11:31
